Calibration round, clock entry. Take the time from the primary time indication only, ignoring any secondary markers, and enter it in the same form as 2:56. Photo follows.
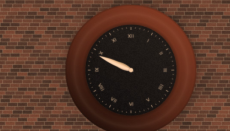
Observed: 9:49
